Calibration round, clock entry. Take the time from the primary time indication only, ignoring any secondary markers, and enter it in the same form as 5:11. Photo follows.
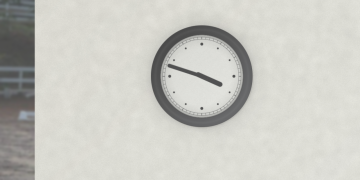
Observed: 3:48
